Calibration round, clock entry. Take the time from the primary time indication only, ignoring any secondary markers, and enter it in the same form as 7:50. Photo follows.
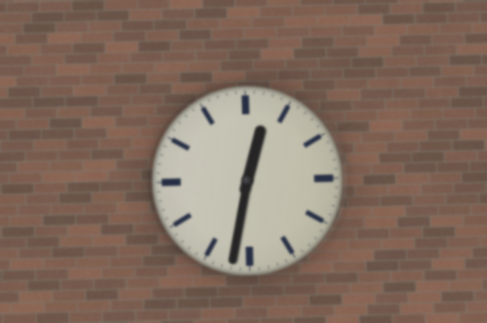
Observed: 12:32
